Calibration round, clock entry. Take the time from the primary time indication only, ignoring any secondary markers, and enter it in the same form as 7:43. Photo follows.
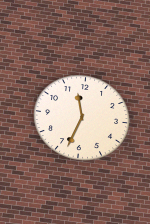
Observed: 11:33
